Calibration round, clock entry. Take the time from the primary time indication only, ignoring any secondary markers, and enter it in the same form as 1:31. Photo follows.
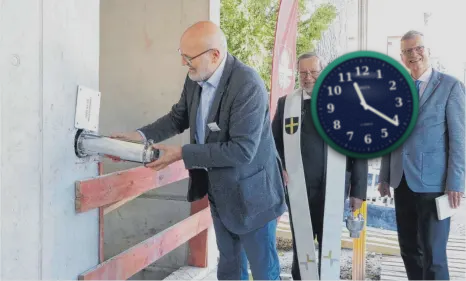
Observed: 11:21
